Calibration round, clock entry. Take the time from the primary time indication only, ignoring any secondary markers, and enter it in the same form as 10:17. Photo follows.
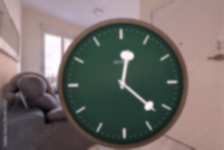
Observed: 12:22
